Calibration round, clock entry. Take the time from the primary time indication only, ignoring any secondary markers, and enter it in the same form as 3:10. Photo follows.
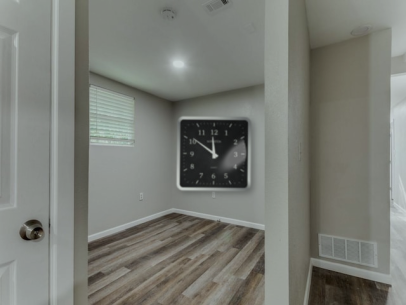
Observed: 11:51
